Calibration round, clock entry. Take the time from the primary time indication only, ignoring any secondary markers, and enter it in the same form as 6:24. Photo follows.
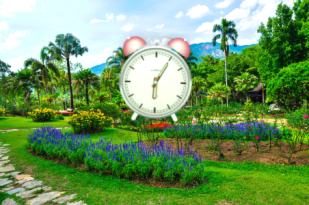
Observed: 6:05
